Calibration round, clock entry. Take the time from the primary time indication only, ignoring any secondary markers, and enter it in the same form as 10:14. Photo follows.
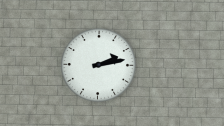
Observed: 2:13
